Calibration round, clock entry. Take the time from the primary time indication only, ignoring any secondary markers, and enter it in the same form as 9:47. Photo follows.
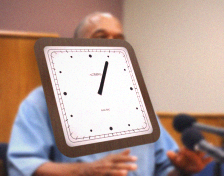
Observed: 1:05
